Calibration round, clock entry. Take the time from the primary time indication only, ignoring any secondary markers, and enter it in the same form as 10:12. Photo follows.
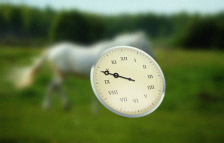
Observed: 9:49
